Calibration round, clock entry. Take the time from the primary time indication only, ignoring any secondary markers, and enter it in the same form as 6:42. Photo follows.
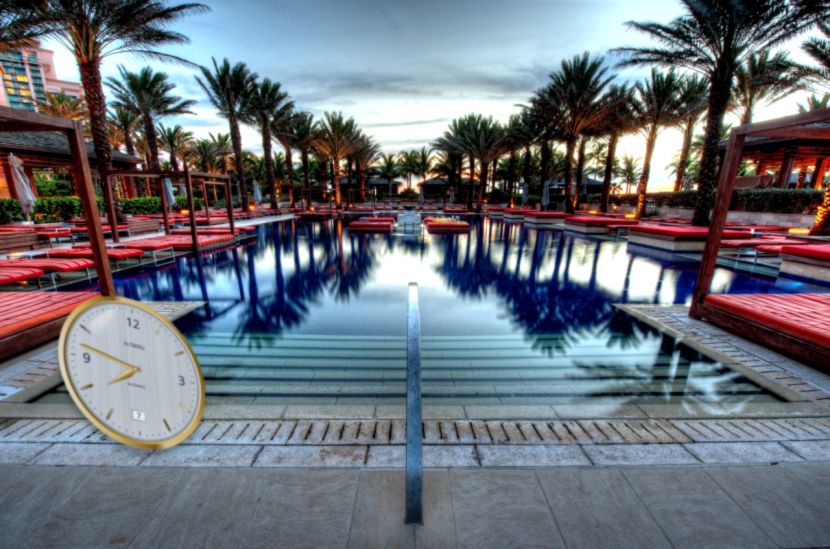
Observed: 7:47
